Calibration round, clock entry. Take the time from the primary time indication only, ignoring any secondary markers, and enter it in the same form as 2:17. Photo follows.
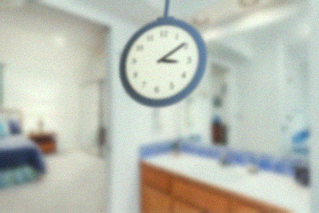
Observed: 3:09
